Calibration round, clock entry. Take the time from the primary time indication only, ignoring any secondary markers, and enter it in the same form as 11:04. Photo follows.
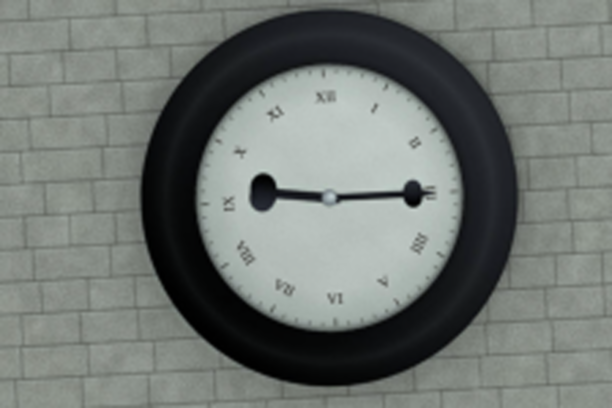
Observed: 9:15
